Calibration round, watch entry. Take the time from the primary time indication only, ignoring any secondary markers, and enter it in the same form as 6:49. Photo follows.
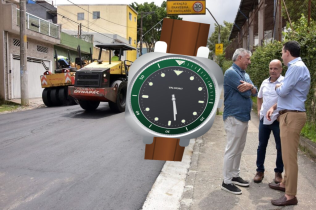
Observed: 5:28
